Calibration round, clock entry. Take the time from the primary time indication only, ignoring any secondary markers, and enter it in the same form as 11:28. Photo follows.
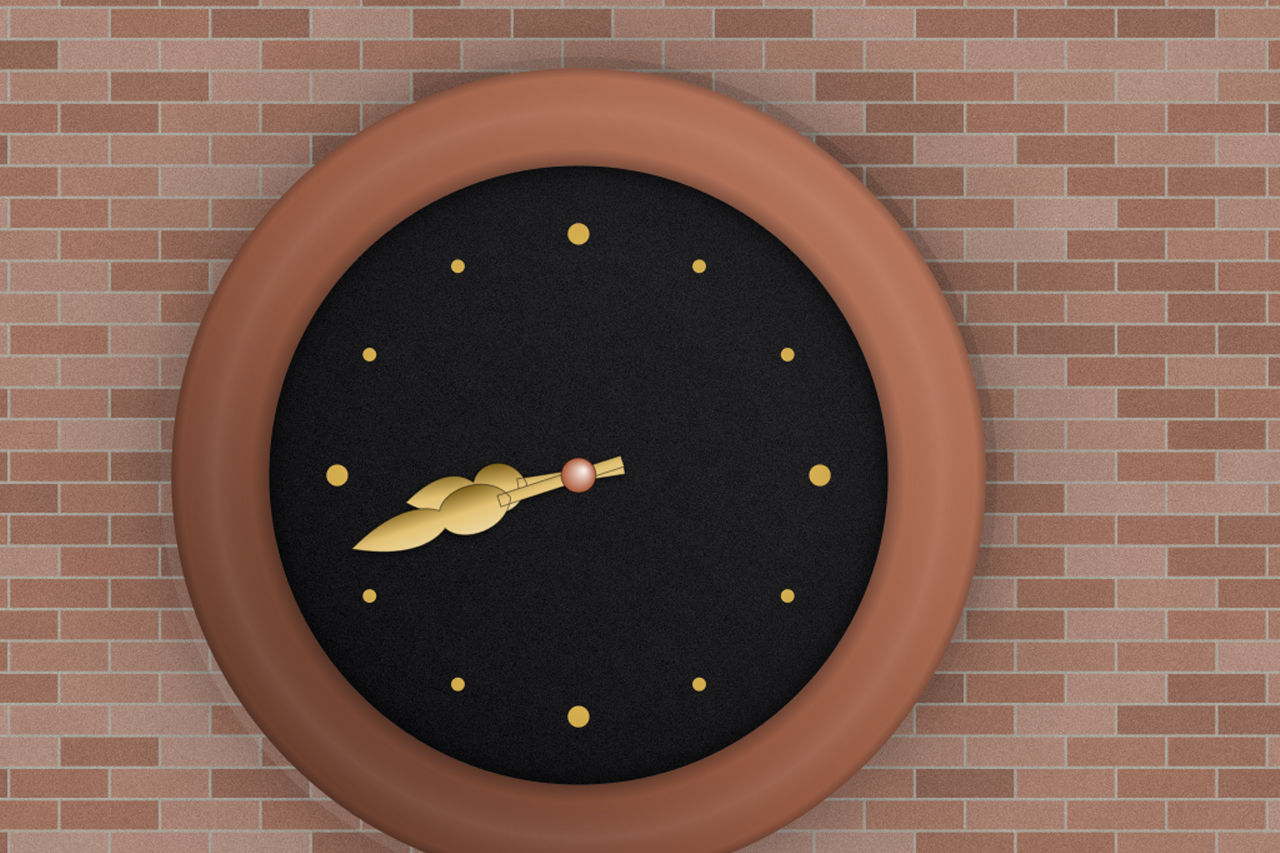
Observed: 8:42
